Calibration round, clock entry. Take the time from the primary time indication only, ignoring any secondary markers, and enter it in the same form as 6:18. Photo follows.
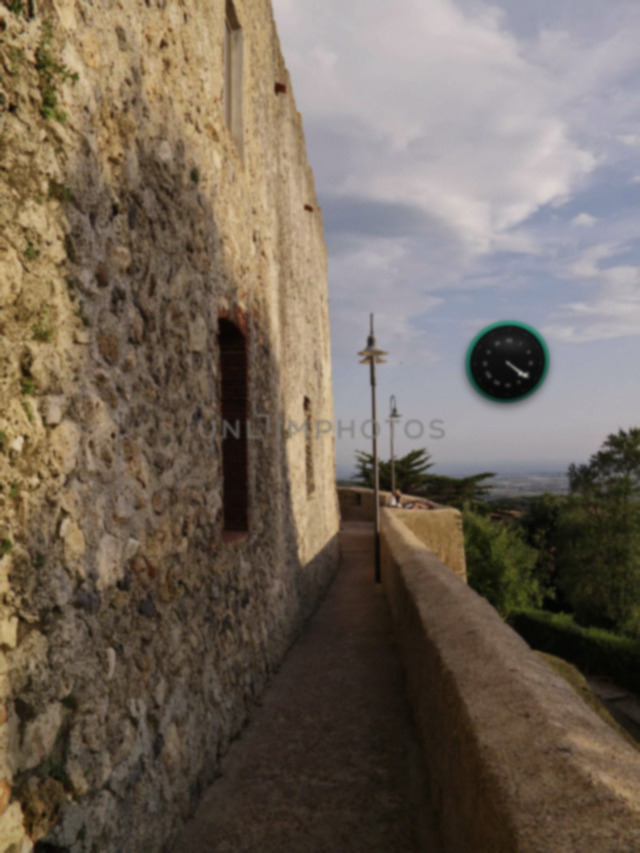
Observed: 4:21
